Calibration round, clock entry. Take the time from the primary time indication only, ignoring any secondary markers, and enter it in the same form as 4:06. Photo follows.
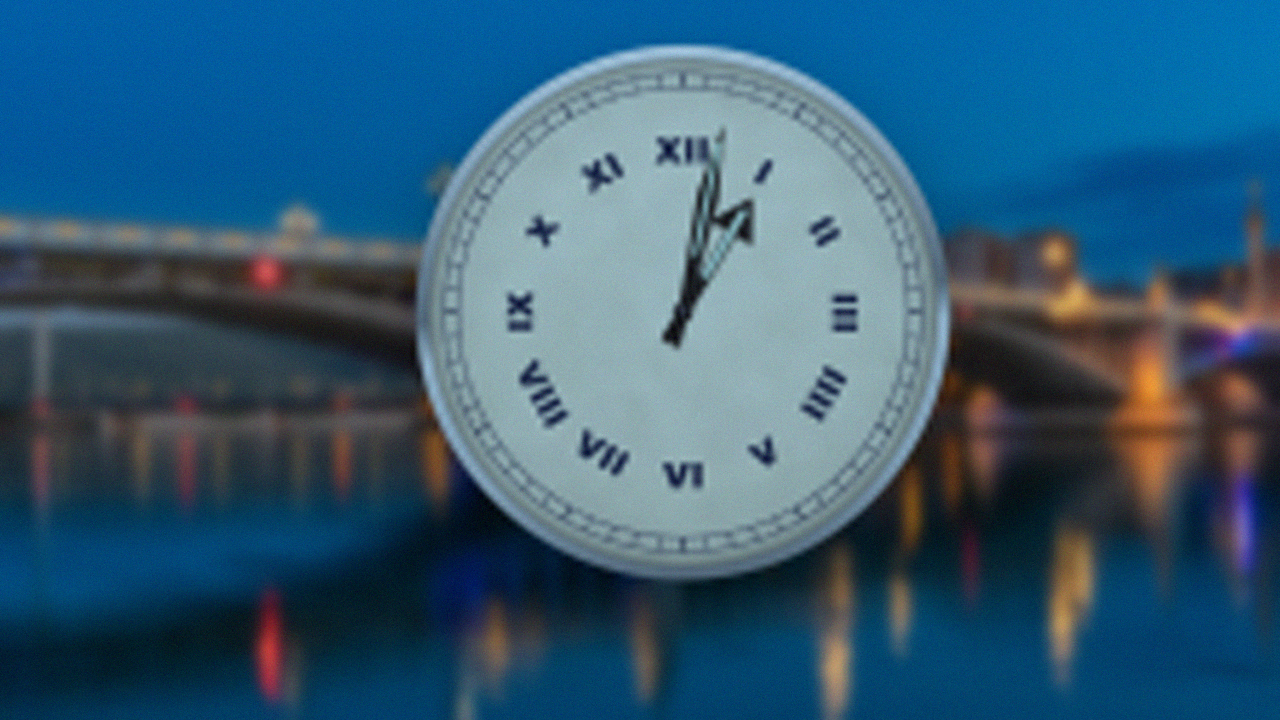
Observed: 1:02
